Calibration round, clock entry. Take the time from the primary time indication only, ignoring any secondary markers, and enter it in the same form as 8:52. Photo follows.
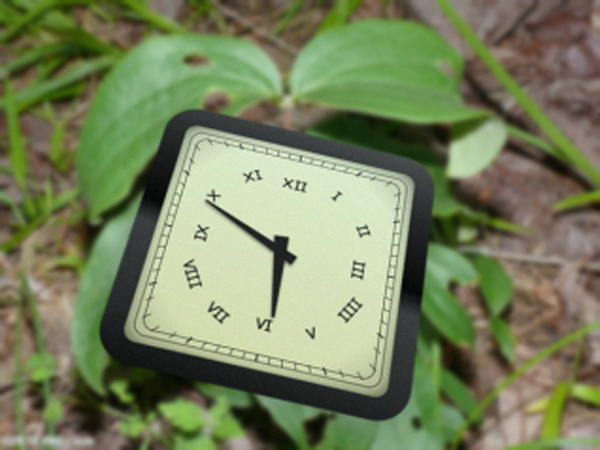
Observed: 5:49
